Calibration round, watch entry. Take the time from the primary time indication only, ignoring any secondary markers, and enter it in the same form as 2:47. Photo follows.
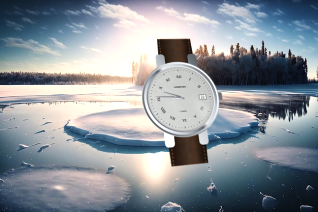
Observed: 9:46
